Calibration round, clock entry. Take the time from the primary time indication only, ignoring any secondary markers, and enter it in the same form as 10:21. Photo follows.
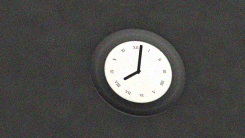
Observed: 8:02
